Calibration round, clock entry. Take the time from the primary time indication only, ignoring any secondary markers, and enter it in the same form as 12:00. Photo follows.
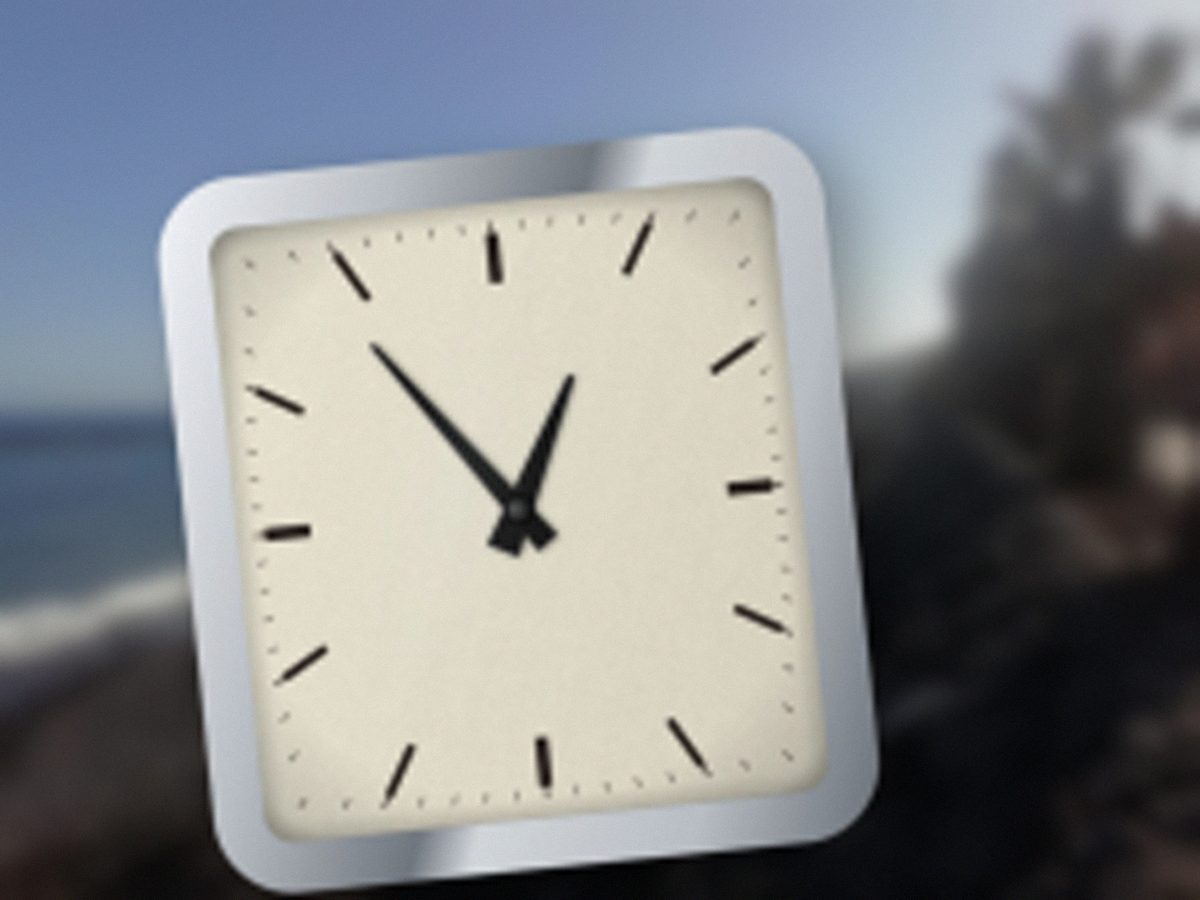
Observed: 12:54
